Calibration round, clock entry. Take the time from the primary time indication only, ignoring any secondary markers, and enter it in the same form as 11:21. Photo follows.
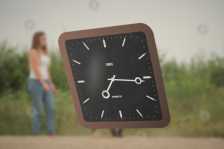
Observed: 7:16
